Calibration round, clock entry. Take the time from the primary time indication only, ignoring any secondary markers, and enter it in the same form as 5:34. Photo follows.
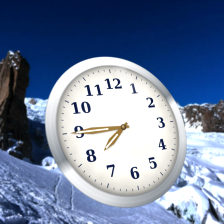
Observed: 7:45
